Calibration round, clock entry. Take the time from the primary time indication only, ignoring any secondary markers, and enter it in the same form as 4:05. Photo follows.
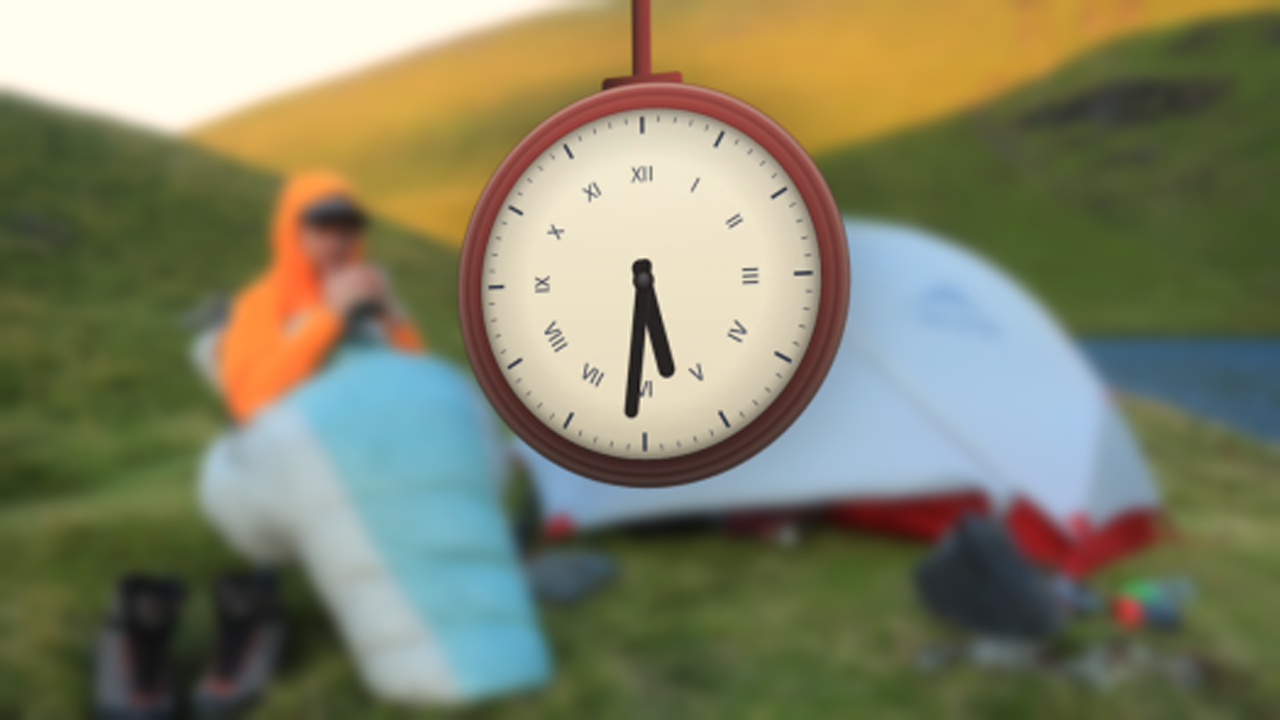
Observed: 5:31
